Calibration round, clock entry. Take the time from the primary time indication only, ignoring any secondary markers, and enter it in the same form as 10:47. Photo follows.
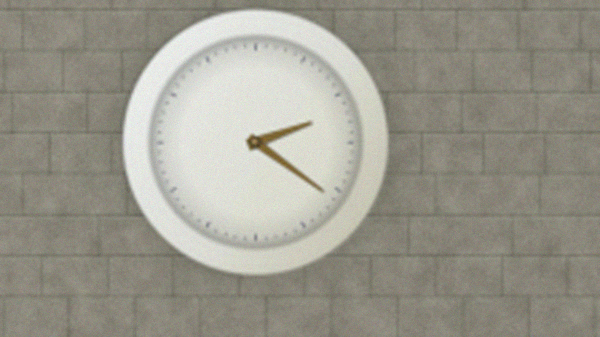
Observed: 2:21
